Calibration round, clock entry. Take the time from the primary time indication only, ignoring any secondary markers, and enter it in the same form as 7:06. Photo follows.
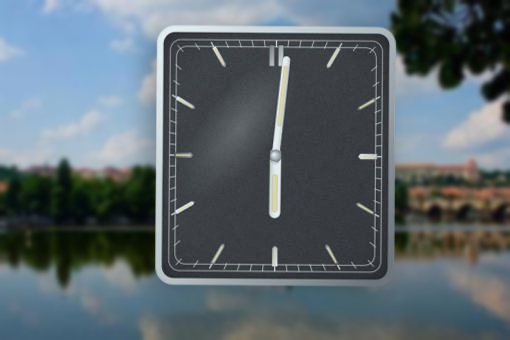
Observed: 6:01
